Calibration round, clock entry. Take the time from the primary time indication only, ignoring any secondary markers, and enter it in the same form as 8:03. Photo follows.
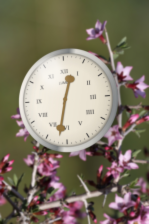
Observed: 12:32
